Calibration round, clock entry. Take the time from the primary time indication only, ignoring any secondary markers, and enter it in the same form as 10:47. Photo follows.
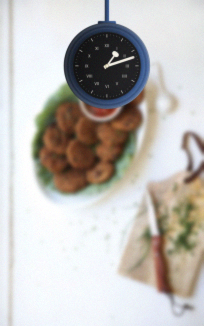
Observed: 1:12
